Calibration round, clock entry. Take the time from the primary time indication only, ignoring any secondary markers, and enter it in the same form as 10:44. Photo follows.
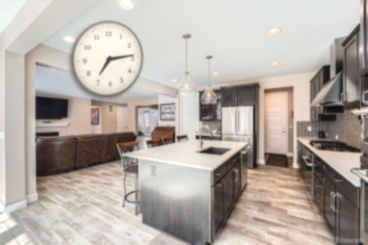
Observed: 7:14
